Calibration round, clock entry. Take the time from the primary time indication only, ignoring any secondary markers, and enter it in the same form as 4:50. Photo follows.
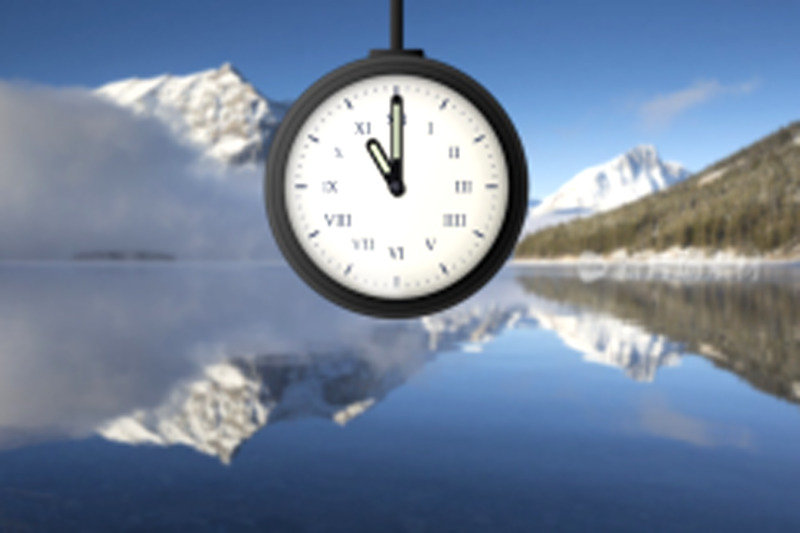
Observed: 11:00
